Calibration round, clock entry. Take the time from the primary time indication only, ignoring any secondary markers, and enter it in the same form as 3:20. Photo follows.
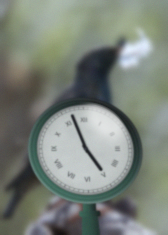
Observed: 4:57
